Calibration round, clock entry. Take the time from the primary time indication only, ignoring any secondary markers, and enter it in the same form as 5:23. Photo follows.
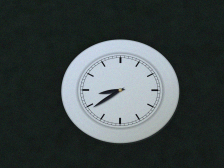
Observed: 8:39
